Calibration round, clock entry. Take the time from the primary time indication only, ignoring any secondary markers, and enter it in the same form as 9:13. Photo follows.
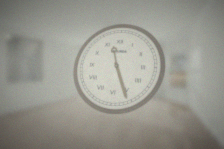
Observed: 11:26
